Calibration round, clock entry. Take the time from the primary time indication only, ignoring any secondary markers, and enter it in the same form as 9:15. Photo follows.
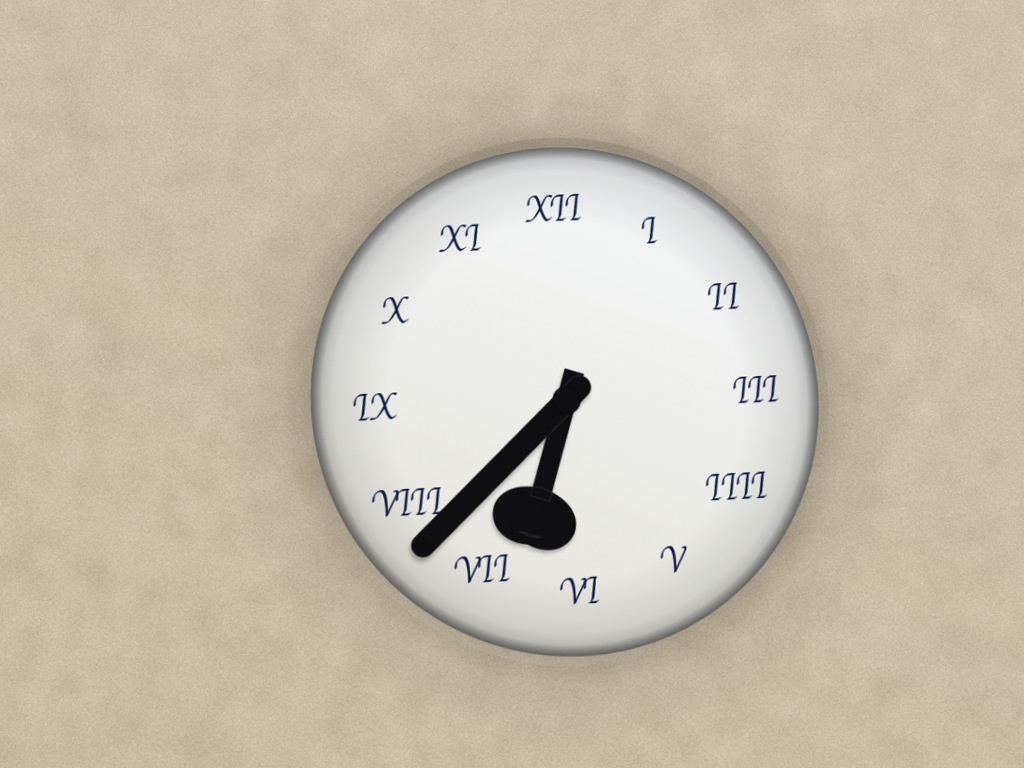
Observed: 6:38
